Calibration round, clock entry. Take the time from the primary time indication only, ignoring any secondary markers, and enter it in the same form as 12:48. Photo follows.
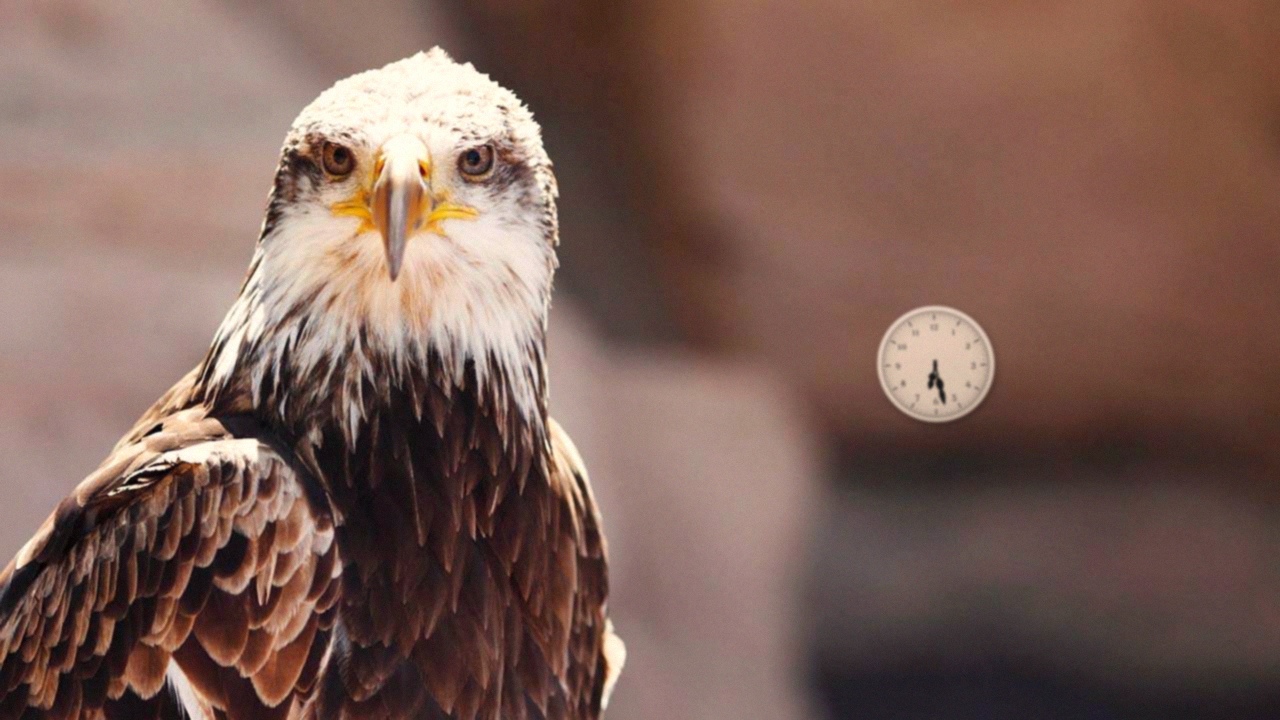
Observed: 6:28
